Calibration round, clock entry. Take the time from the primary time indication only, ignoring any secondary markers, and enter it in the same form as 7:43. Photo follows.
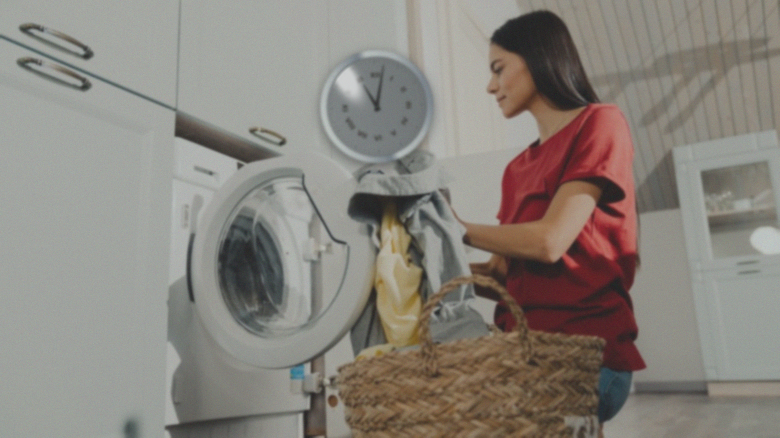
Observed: 11:02
